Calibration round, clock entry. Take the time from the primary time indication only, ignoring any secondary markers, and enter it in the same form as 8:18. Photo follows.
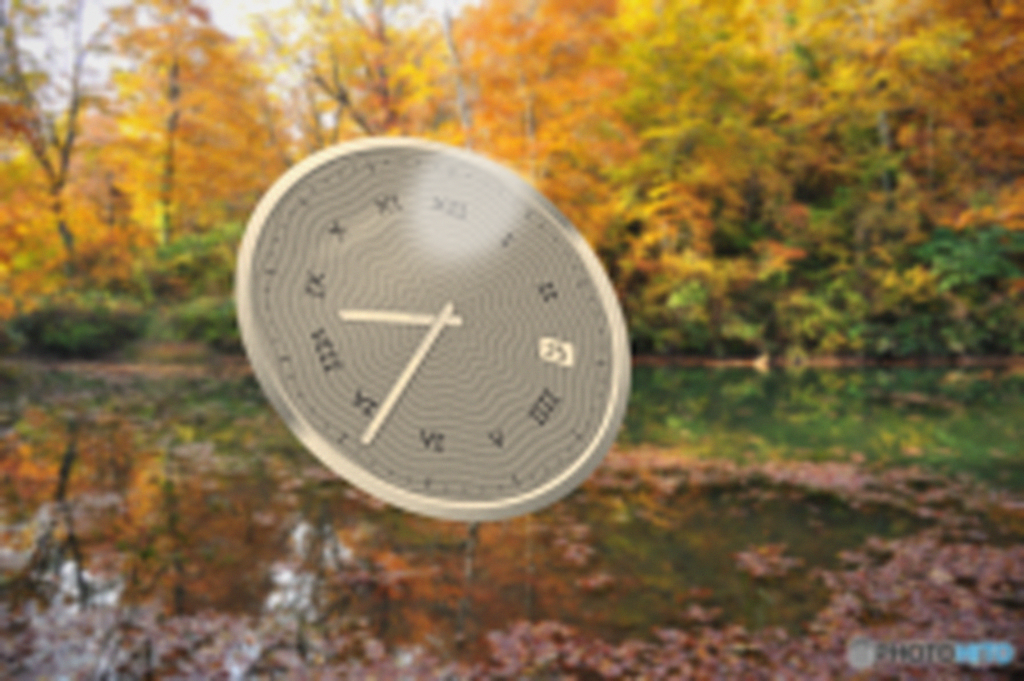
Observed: 8:34
